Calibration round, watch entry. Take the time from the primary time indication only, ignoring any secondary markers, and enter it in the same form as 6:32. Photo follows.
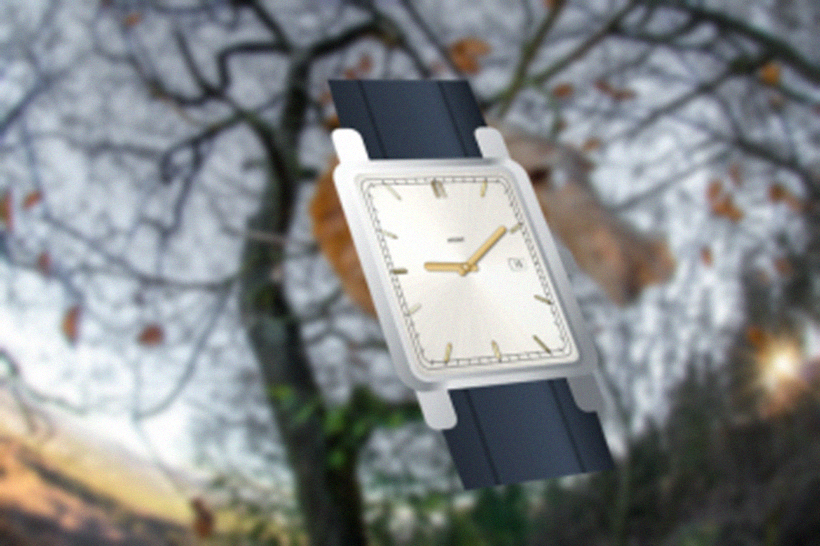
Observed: 9:09
